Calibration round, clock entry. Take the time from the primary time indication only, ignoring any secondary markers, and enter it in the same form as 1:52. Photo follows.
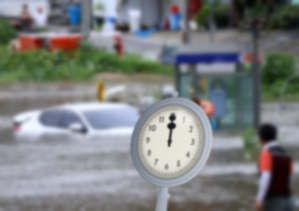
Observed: 12:00
